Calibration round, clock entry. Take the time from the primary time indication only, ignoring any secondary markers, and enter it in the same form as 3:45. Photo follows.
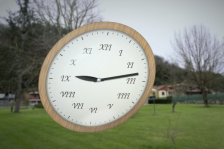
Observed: 9:13
